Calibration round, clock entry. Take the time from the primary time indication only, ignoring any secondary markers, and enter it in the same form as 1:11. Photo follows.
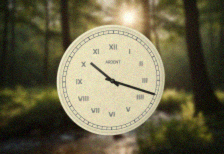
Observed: 10:18
